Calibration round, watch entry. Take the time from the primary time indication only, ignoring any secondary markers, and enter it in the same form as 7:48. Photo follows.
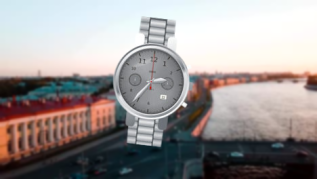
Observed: 2:36
